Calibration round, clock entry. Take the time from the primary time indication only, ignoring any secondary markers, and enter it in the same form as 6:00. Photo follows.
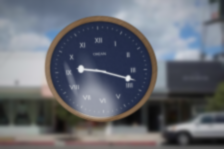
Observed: 9:18
